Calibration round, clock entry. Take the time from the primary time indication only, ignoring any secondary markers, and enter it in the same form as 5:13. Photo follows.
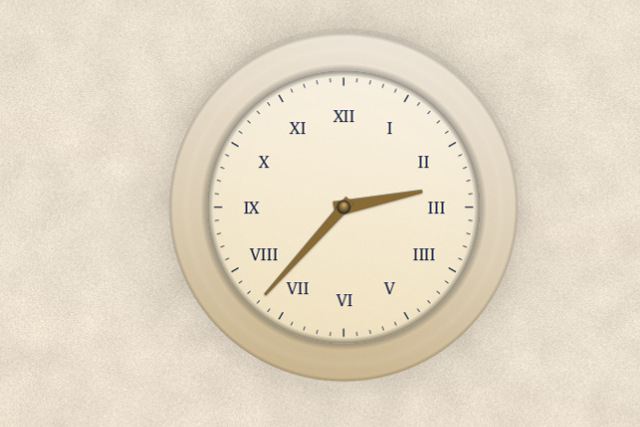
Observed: 2:37
